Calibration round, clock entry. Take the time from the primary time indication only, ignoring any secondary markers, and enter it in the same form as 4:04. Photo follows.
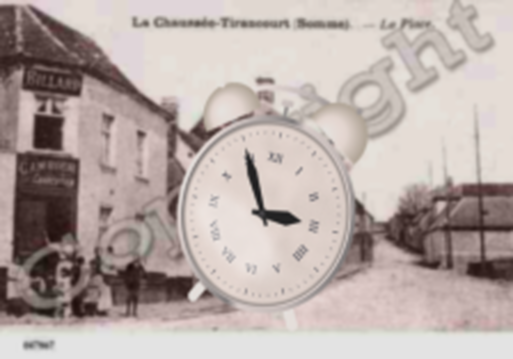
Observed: 2:55
